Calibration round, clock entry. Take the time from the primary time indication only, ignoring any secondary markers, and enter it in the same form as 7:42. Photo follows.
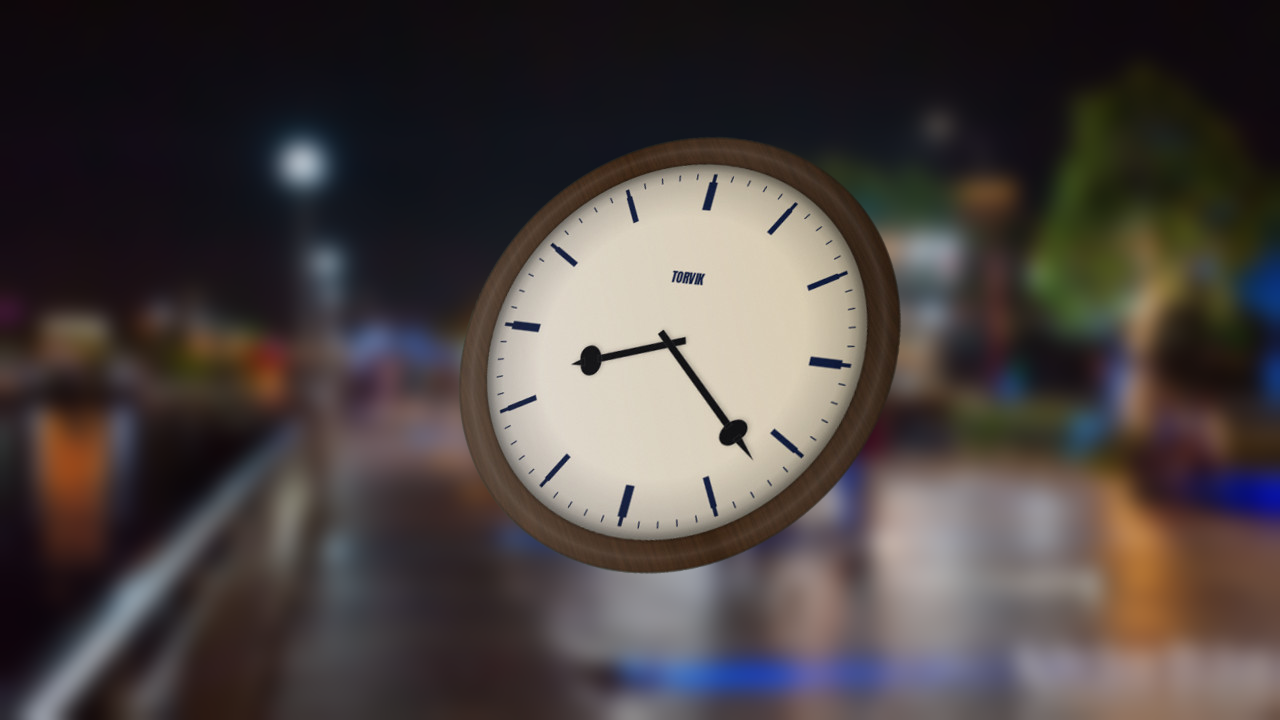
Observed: 8:22
